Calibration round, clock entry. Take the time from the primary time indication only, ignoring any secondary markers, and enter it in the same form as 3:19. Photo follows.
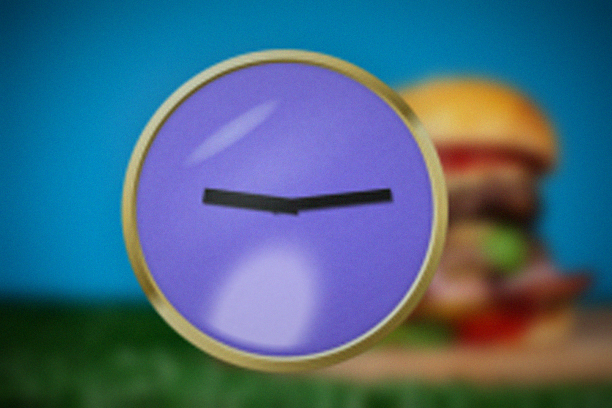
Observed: 9:14
